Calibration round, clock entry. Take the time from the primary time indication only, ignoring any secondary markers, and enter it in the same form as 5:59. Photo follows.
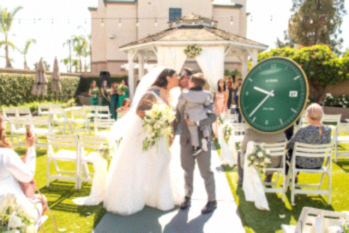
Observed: 9:37
